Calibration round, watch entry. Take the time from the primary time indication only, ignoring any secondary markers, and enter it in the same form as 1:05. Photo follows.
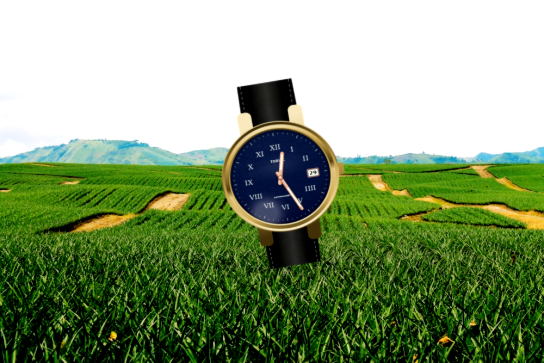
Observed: 12:26
